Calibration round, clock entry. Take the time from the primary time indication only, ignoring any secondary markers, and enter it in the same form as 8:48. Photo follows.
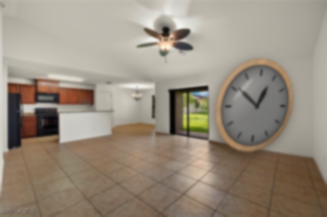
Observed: 12:51
